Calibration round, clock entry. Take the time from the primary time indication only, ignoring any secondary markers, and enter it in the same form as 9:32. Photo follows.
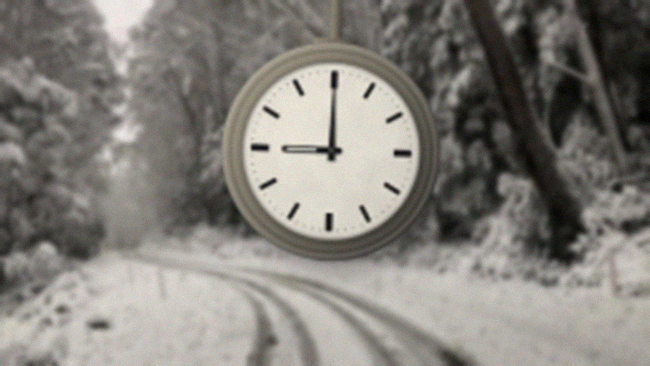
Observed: 9:00
